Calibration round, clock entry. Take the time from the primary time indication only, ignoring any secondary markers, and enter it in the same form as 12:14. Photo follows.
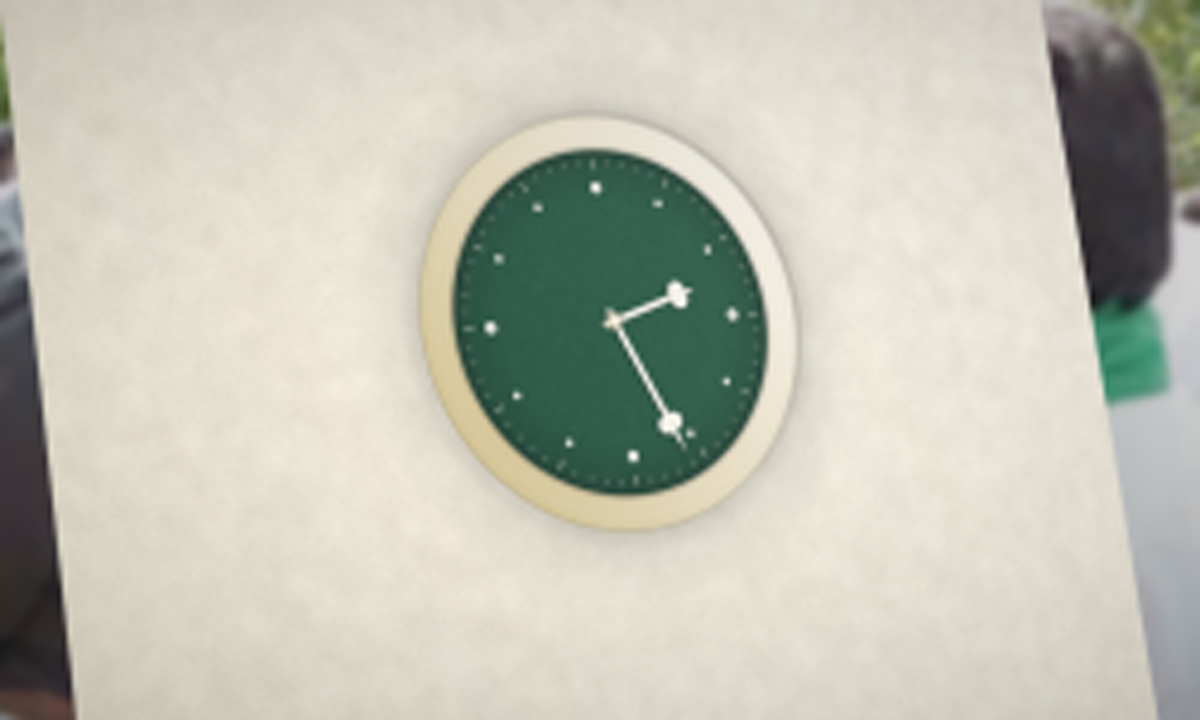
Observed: 2:26
